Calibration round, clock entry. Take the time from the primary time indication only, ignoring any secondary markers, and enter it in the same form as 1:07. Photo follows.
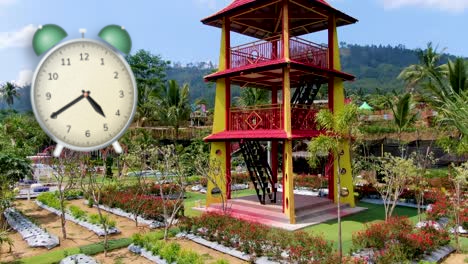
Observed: 4:40
